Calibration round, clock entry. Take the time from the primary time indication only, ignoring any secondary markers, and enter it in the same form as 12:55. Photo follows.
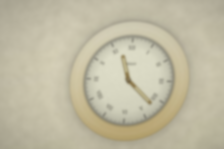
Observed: 11:22
